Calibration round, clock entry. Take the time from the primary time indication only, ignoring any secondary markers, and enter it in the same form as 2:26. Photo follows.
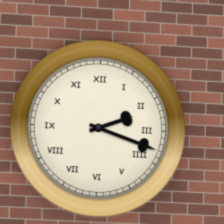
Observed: 2:18
